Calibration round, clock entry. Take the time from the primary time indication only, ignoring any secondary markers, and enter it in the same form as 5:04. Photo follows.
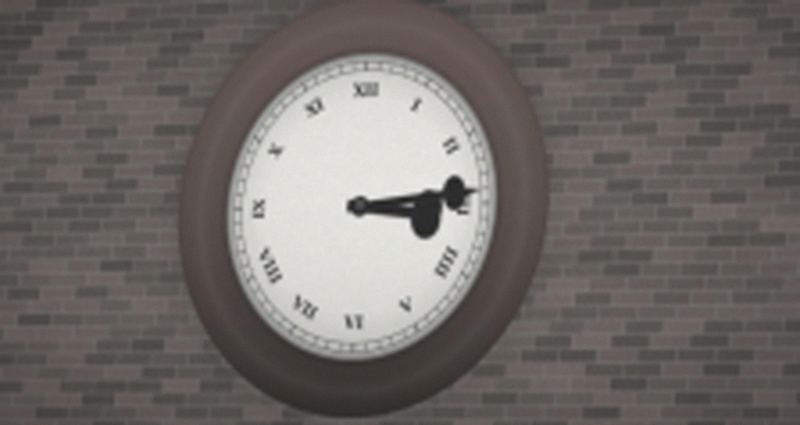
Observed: 3:14
